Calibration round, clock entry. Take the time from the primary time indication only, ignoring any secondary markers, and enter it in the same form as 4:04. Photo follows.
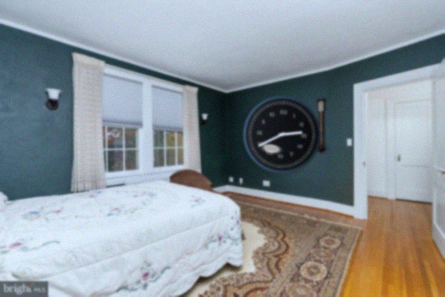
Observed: 2:40
